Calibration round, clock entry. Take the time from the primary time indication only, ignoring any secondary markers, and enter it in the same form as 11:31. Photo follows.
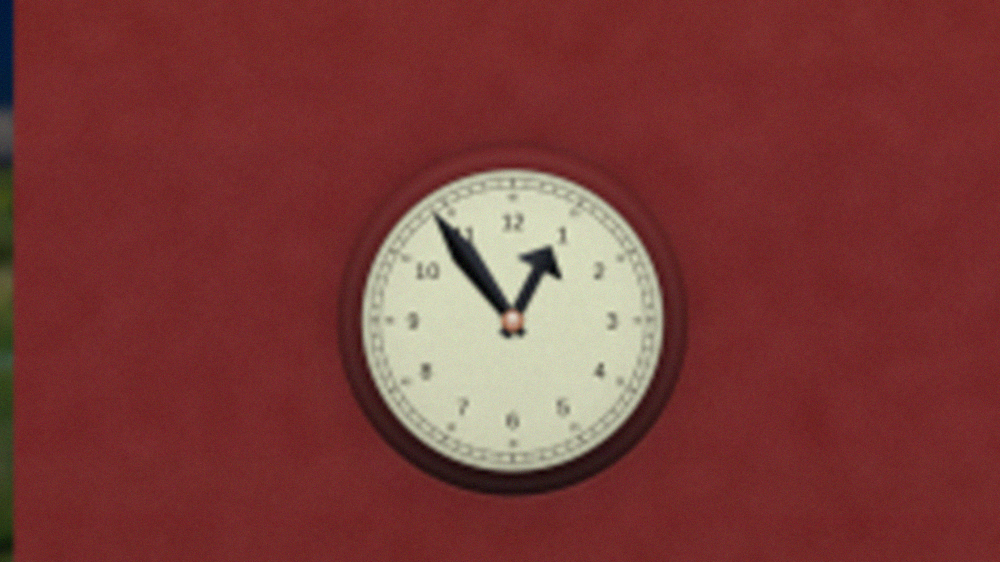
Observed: 12:54
